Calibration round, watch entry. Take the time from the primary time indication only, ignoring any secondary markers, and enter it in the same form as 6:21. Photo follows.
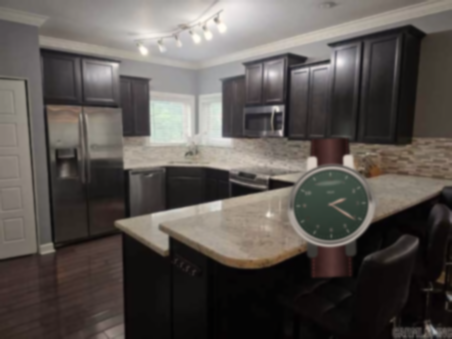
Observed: 2:21
